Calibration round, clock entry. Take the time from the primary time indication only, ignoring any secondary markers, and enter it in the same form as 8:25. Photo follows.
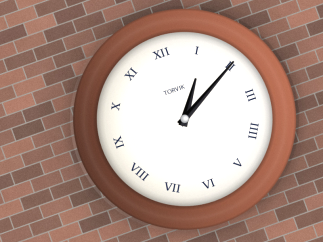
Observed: 1:10
